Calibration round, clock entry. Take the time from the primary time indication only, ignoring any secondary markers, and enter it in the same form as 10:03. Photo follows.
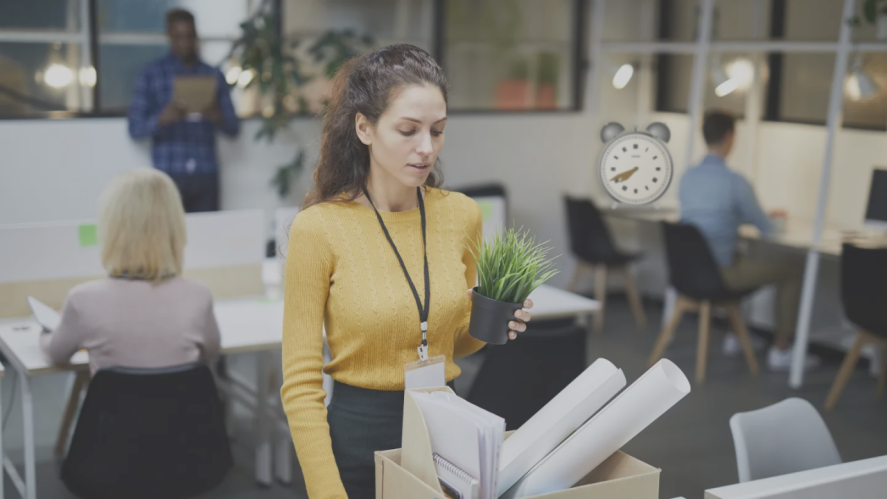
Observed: 7:41
